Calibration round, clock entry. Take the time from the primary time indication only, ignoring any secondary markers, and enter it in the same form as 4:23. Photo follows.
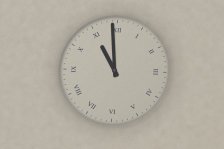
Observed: 10:59
